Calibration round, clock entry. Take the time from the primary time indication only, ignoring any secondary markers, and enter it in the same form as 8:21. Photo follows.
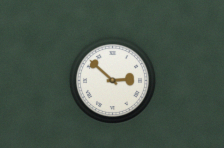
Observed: 2:52
